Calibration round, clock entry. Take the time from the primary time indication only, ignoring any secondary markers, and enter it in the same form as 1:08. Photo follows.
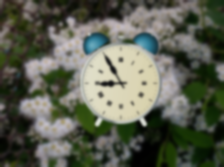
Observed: 8:55
